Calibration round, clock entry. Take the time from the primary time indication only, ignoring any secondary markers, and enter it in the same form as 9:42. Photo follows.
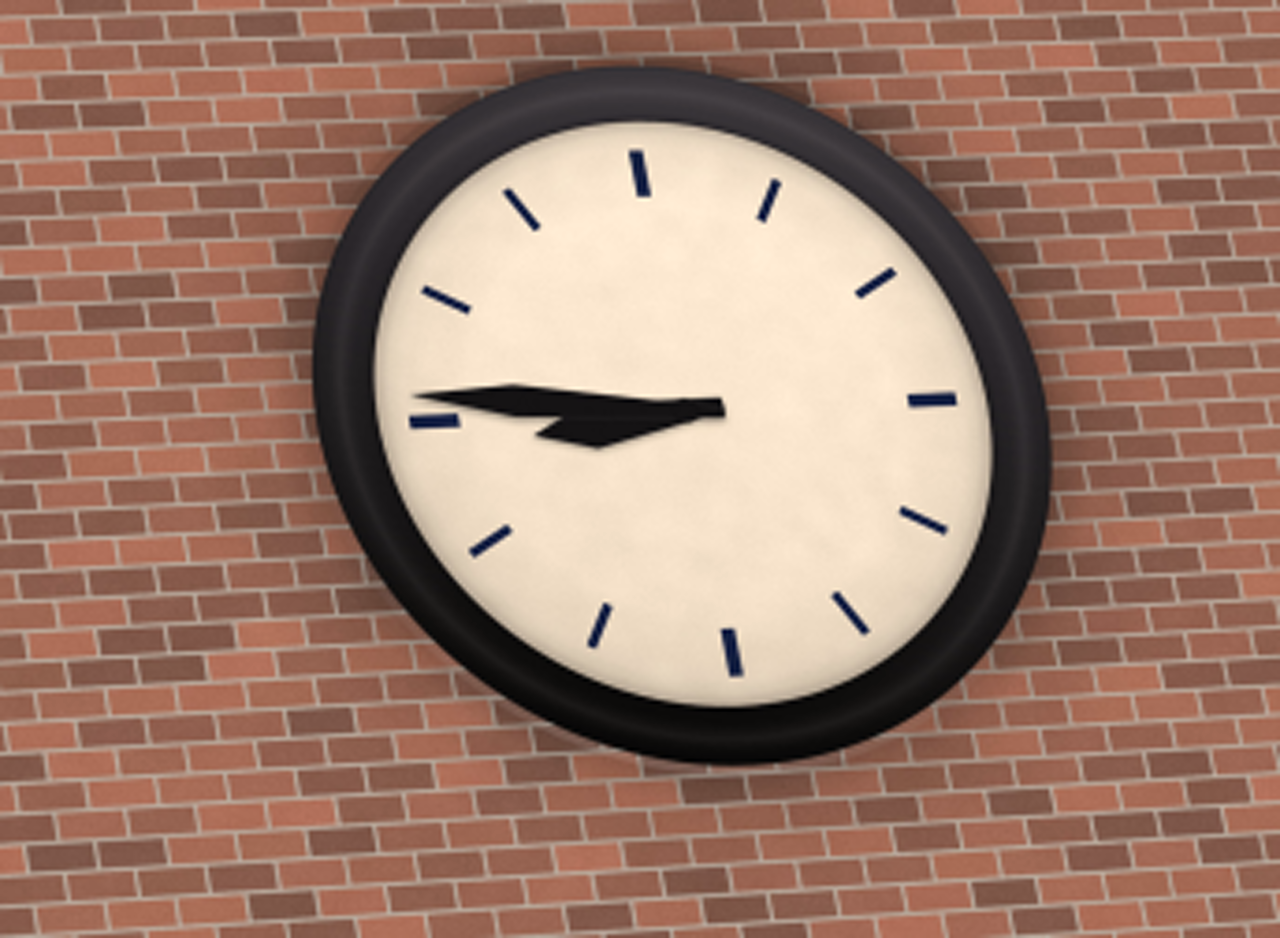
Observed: 8:46
